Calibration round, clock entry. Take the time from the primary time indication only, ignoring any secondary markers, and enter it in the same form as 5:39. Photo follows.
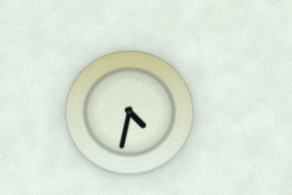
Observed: 4:32
